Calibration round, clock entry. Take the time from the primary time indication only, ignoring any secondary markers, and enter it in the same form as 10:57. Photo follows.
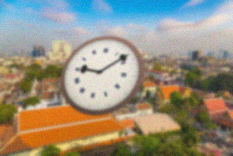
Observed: 9:08
